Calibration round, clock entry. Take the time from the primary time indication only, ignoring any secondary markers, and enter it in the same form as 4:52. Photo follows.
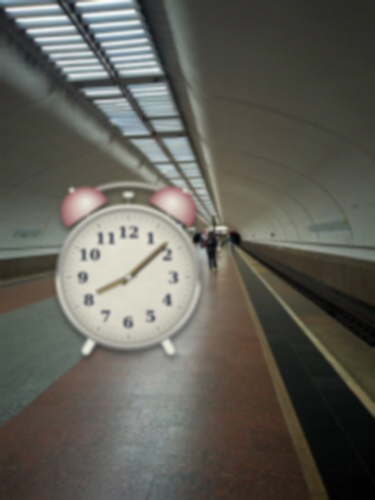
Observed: 8:08
